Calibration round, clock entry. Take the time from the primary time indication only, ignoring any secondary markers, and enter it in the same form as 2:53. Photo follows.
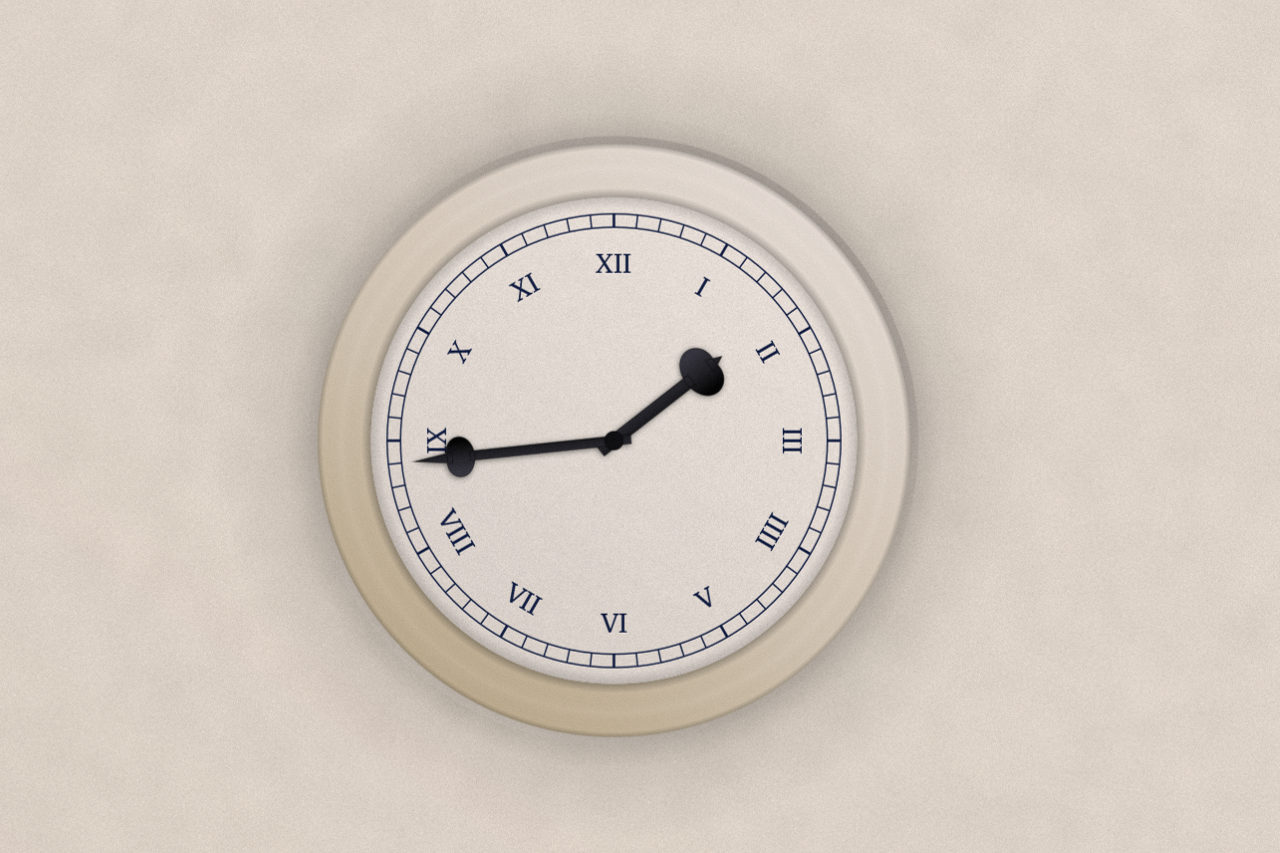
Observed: 1:44
